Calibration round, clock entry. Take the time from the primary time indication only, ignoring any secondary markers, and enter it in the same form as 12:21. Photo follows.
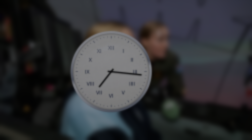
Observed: 7:16
